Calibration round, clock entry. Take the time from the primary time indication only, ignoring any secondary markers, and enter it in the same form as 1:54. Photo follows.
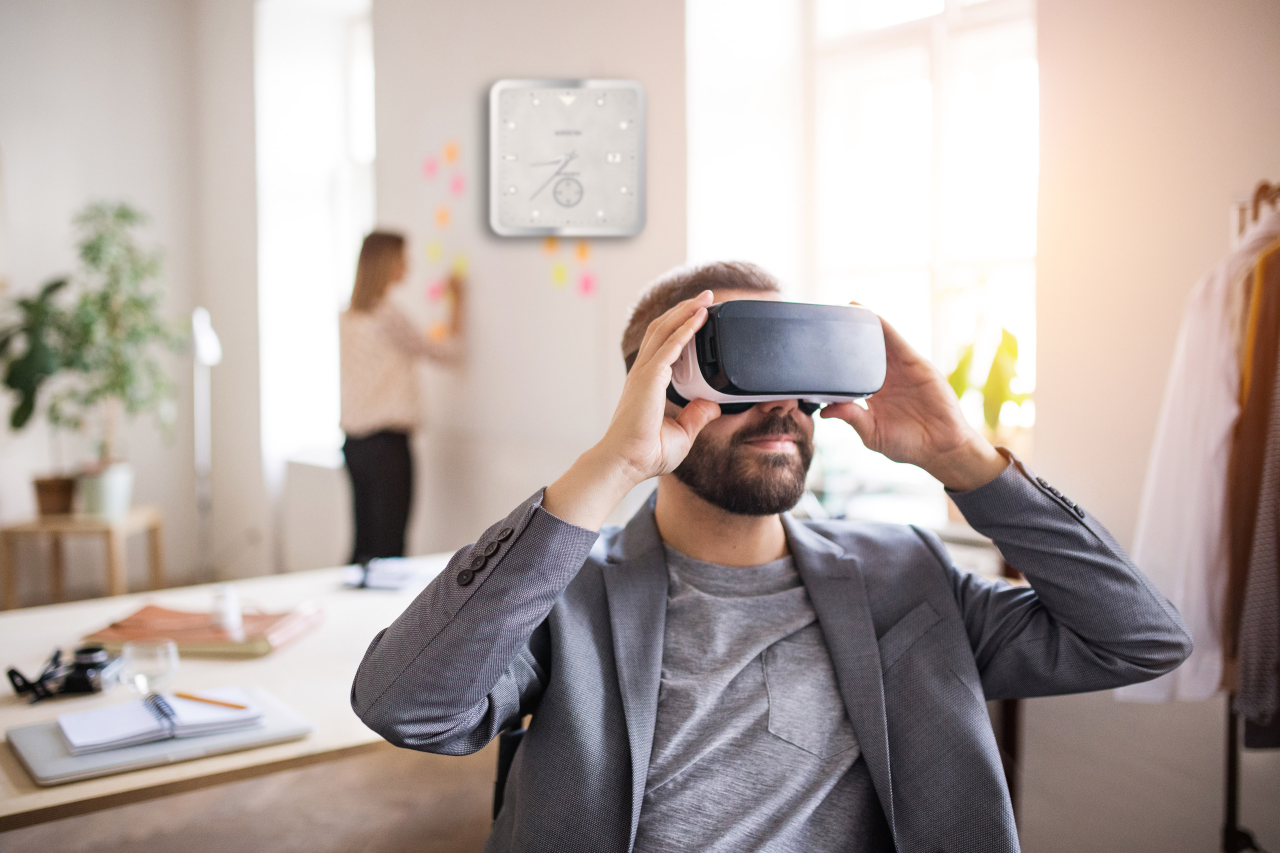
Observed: 8:37
